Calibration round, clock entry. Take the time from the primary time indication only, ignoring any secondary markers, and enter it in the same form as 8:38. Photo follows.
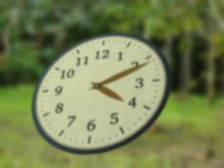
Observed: 4:11
